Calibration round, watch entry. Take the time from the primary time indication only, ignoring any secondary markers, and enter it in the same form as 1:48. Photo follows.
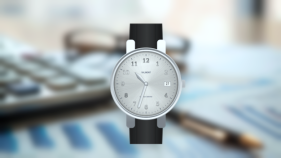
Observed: 10:33
